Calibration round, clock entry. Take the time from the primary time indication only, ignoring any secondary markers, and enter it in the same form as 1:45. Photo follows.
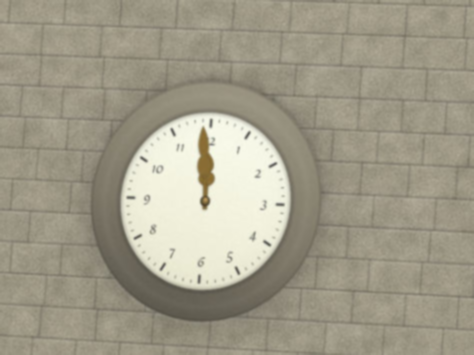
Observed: 11:59
